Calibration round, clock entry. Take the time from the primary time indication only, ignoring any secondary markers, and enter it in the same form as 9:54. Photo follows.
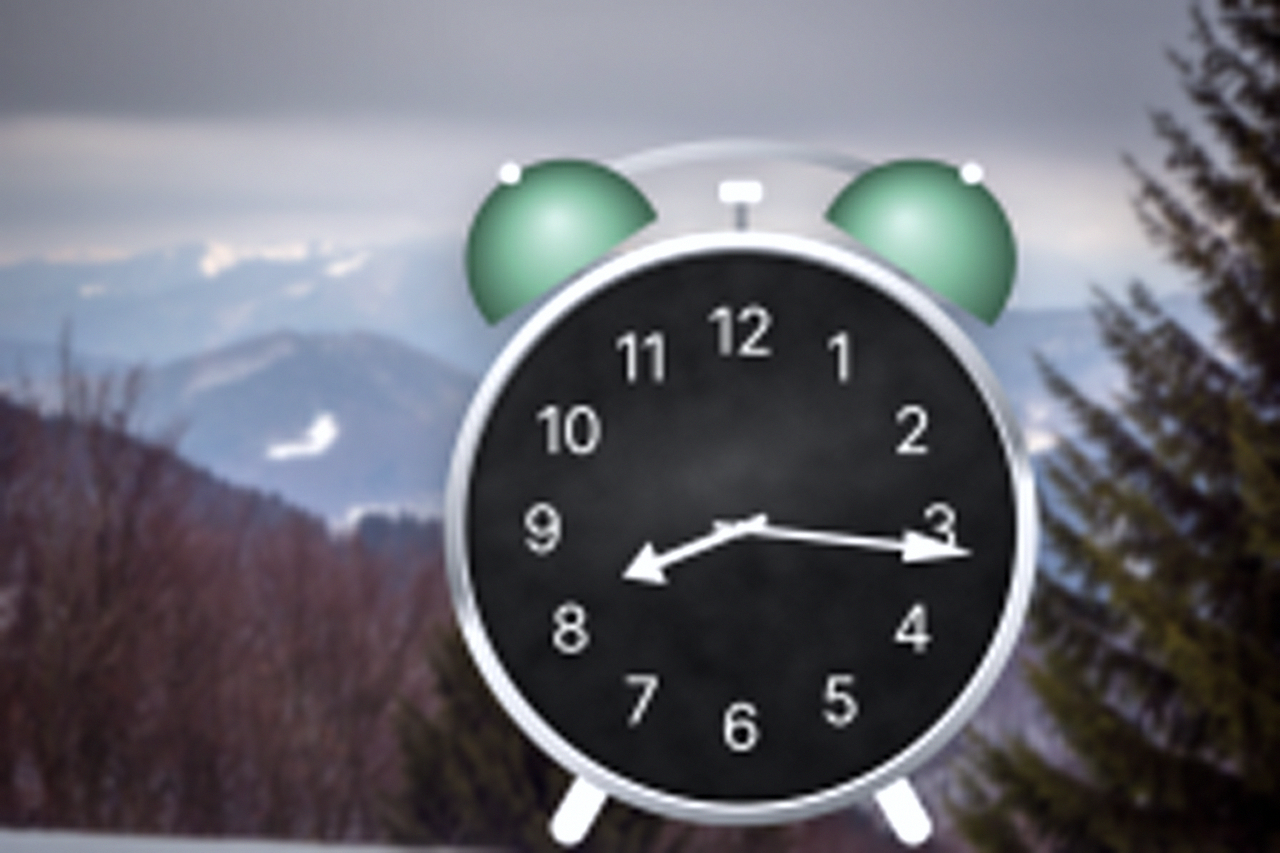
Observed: 8:16
